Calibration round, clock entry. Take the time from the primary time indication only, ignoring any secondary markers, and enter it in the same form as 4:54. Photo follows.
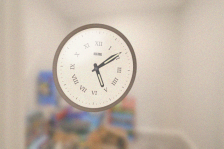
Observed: 5:09
